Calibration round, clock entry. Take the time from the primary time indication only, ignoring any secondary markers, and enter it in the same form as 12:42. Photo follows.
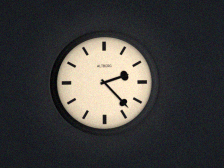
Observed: 2:23
